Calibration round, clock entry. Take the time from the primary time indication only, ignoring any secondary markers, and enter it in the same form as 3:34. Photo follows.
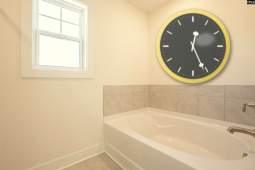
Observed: 12:26
